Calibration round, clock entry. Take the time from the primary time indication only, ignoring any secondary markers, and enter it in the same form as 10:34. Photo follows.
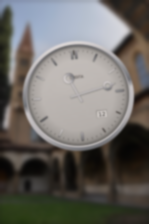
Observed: 11:13
